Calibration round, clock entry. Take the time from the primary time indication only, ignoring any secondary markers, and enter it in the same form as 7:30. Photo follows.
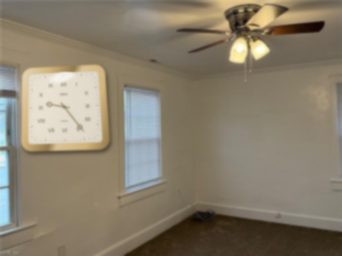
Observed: 9:24
